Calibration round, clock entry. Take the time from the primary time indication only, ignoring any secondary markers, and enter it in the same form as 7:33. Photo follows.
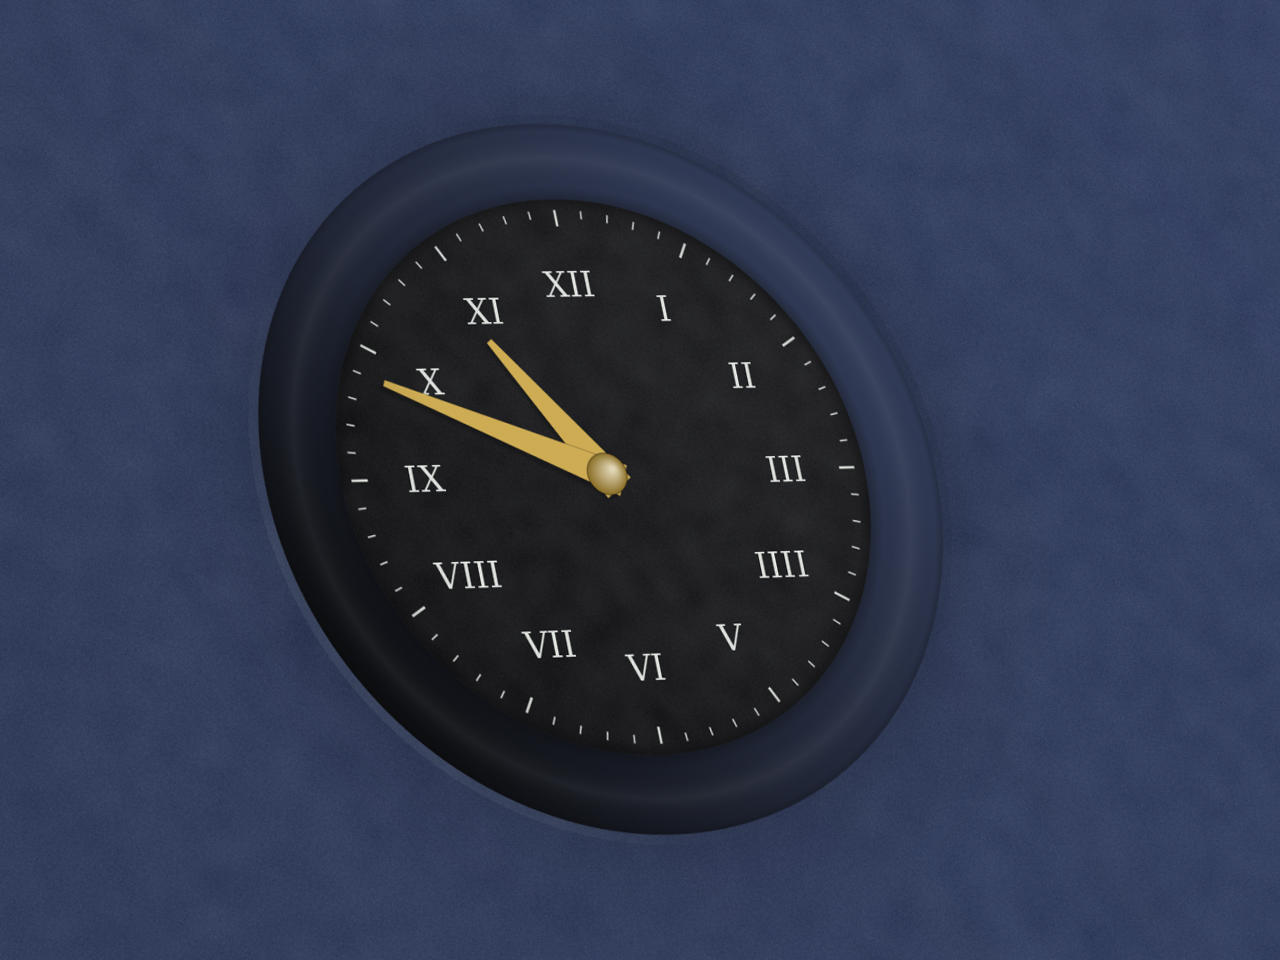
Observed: 10:49
